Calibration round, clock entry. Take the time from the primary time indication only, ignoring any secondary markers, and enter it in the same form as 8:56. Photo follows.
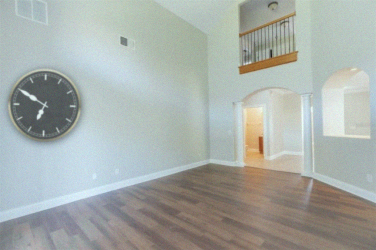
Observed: 6:50
